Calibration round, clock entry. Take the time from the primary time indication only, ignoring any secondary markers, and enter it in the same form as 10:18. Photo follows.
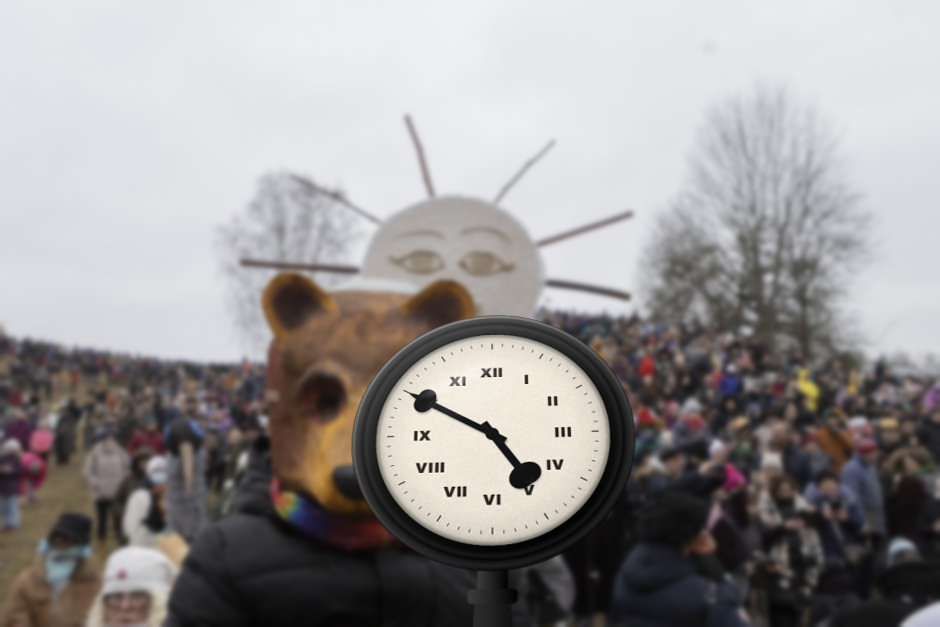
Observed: 4:50
